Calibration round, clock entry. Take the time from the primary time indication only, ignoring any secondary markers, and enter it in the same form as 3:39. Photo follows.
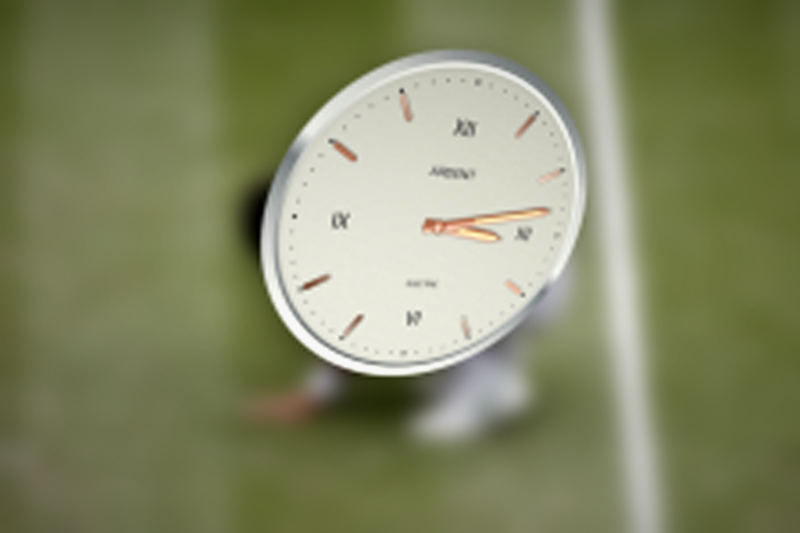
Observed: 3:13
